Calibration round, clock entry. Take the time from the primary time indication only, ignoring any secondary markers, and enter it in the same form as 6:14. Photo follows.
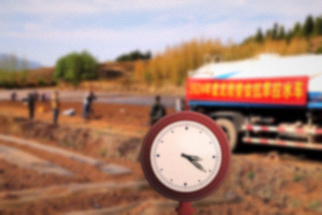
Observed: 3:21
